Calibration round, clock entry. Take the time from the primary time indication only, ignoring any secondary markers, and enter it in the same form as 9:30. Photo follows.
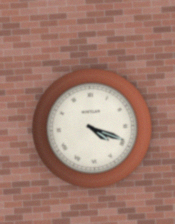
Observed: 4:19
